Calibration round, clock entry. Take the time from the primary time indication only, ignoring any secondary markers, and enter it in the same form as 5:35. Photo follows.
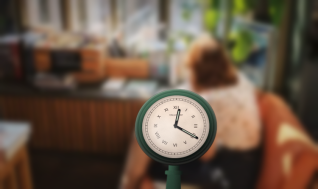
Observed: 12:20
